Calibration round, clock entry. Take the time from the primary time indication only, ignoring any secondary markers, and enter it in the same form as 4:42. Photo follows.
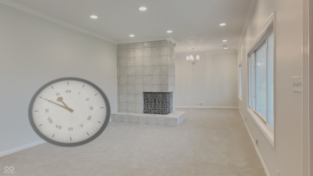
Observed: 10:50
